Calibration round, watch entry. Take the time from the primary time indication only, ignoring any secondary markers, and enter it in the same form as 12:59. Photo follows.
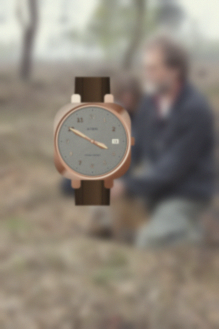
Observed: 3:50
